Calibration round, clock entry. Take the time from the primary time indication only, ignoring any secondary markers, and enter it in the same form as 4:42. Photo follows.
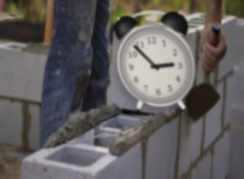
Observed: 2:53
